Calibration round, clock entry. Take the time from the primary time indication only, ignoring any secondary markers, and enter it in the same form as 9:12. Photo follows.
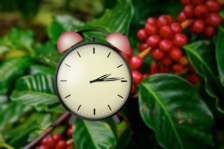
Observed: 2:14
